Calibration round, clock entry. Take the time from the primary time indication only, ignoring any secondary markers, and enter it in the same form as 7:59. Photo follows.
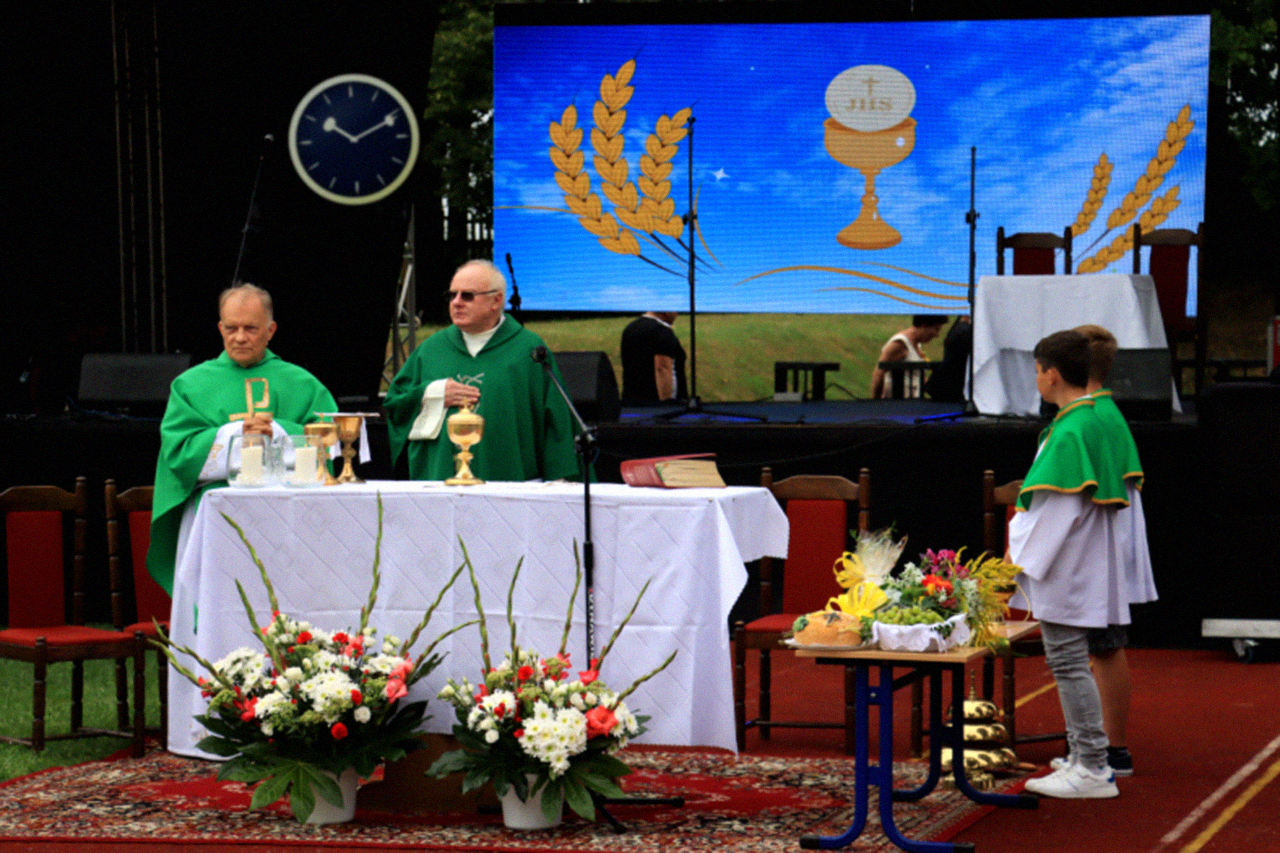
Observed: 10:11
